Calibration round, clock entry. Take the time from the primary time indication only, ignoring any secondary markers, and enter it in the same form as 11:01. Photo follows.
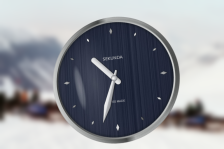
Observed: 10:33
